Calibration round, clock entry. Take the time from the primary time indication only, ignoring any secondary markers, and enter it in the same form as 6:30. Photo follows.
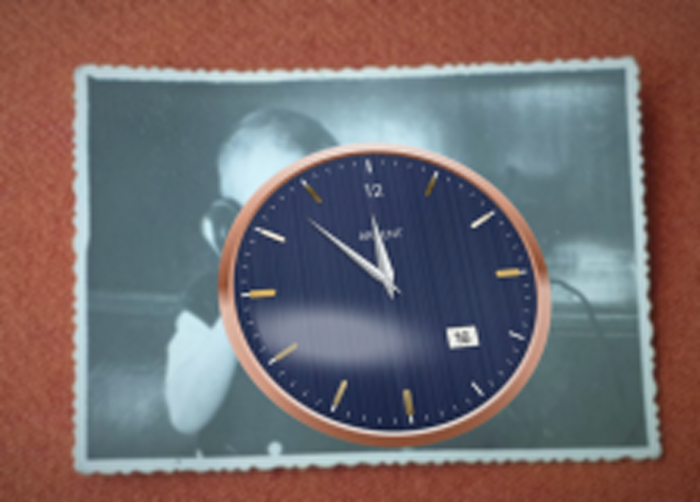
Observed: 11:53
